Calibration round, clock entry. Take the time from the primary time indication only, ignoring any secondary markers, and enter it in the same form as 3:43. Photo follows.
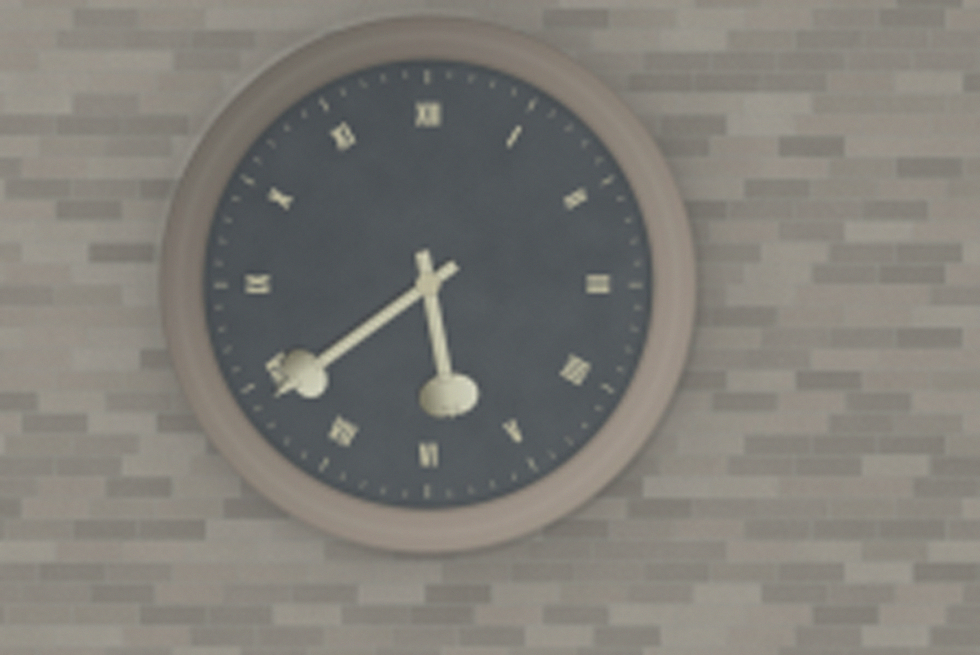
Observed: 5:39
